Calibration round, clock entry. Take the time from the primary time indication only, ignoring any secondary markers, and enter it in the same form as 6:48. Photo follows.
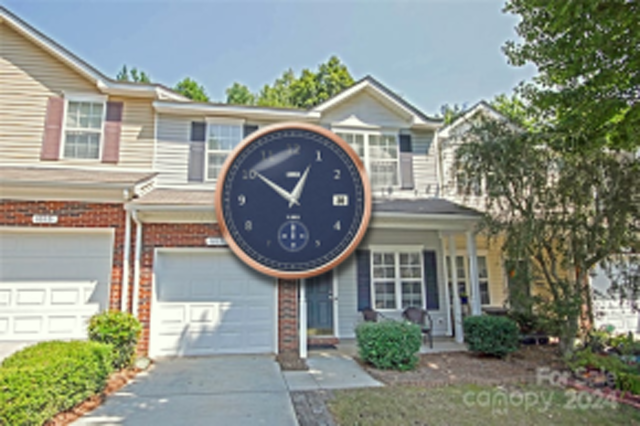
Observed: 12:51
